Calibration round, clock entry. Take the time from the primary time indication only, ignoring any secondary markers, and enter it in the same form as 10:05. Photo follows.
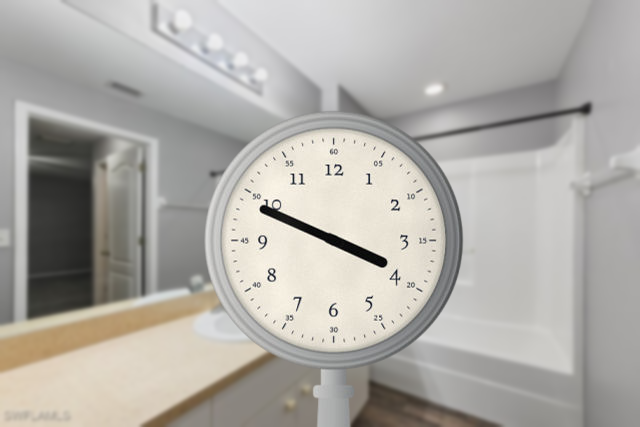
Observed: 3:49
